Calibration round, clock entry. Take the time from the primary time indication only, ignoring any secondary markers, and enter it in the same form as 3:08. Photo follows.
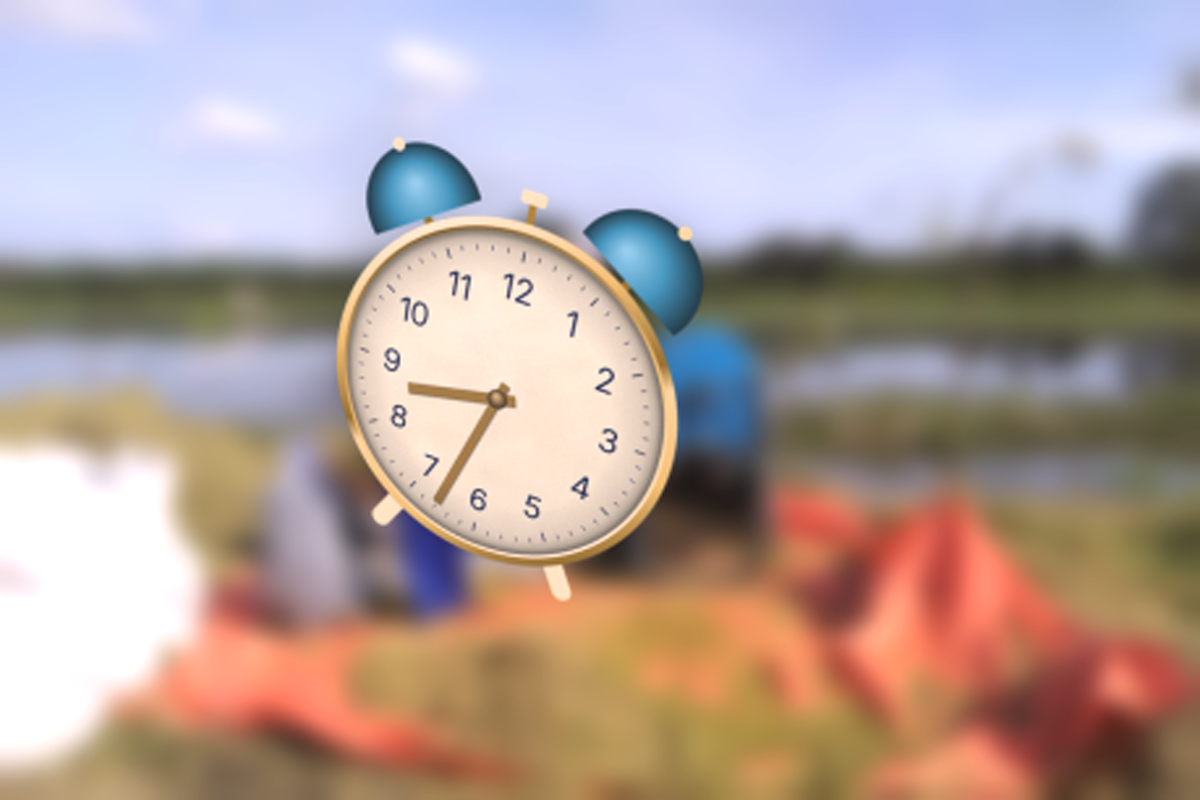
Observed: 8:33
